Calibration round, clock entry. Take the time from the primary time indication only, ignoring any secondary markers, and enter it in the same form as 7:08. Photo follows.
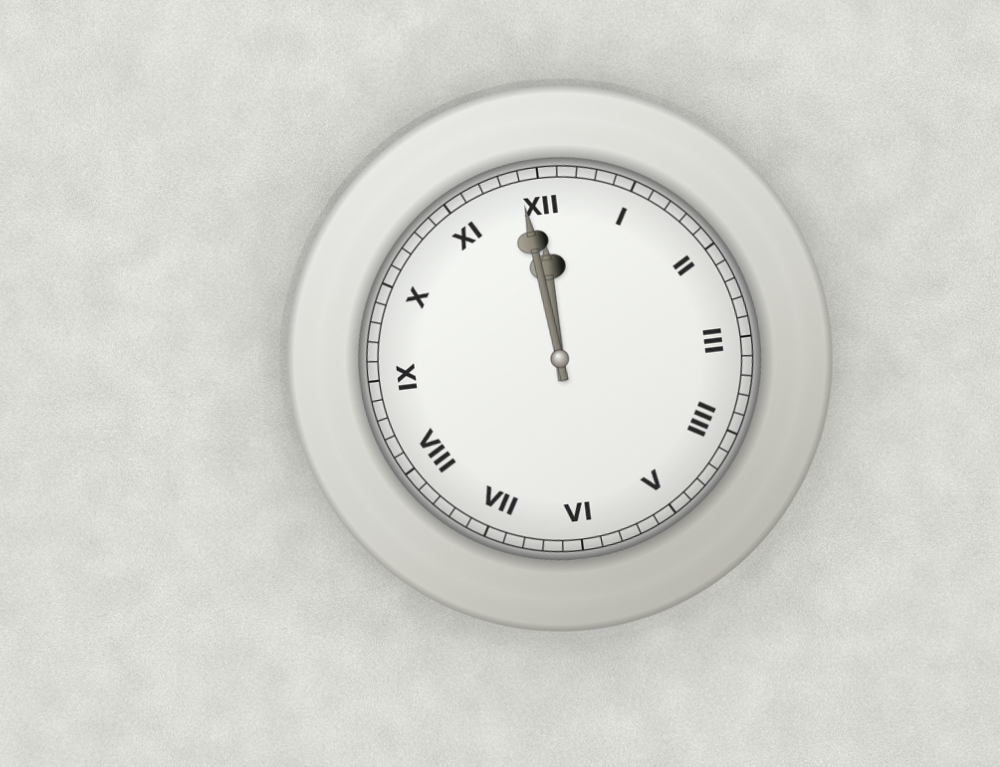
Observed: 11:59
